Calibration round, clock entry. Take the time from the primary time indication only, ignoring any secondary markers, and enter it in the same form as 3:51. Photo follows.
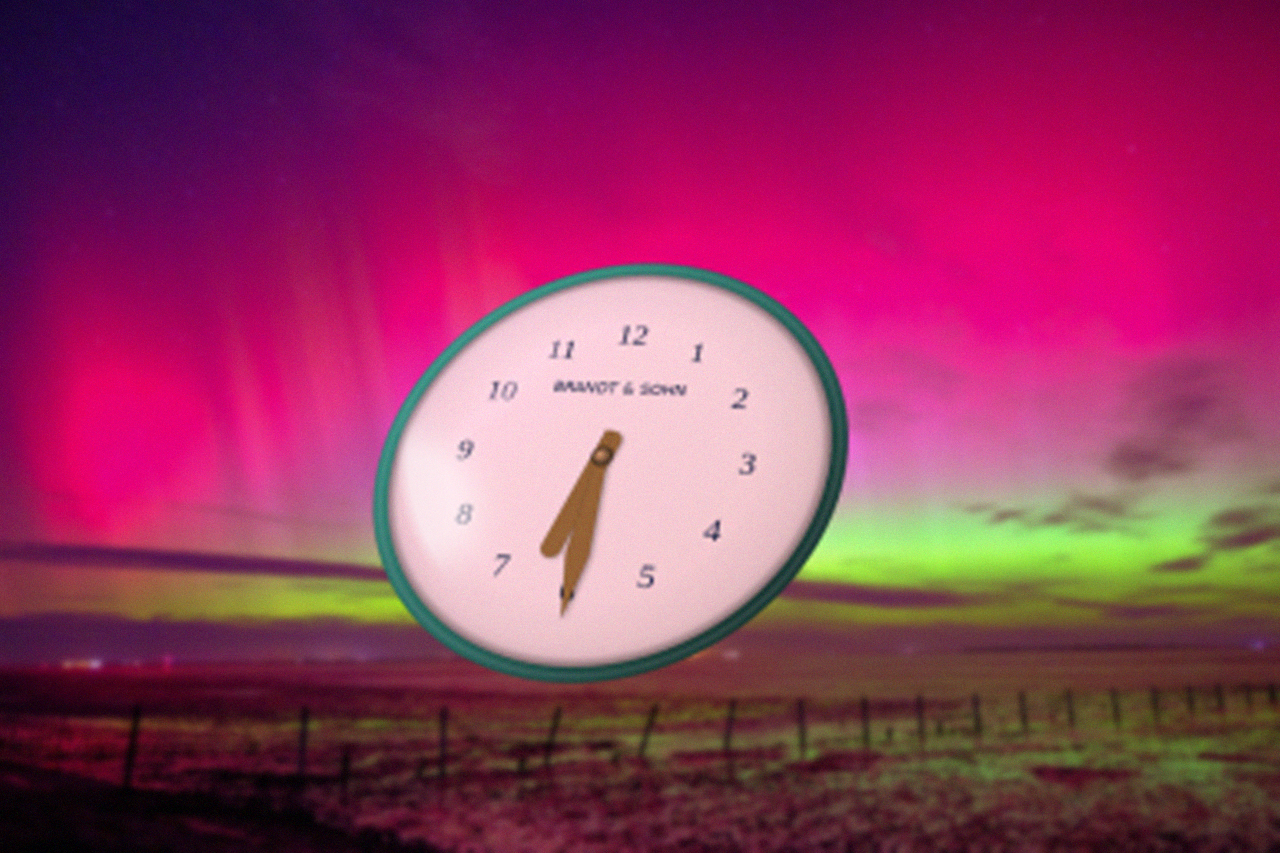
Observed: 6:30
